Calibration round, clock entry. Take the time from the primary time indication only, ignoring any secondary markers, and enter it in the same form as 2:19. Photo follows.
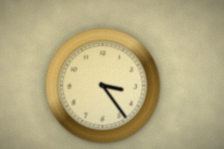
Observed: 3:24
